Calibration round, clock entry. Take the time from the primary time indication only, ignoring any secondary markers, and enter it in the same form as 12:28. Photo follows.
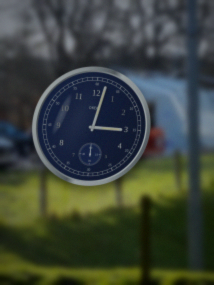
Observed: 3:02
